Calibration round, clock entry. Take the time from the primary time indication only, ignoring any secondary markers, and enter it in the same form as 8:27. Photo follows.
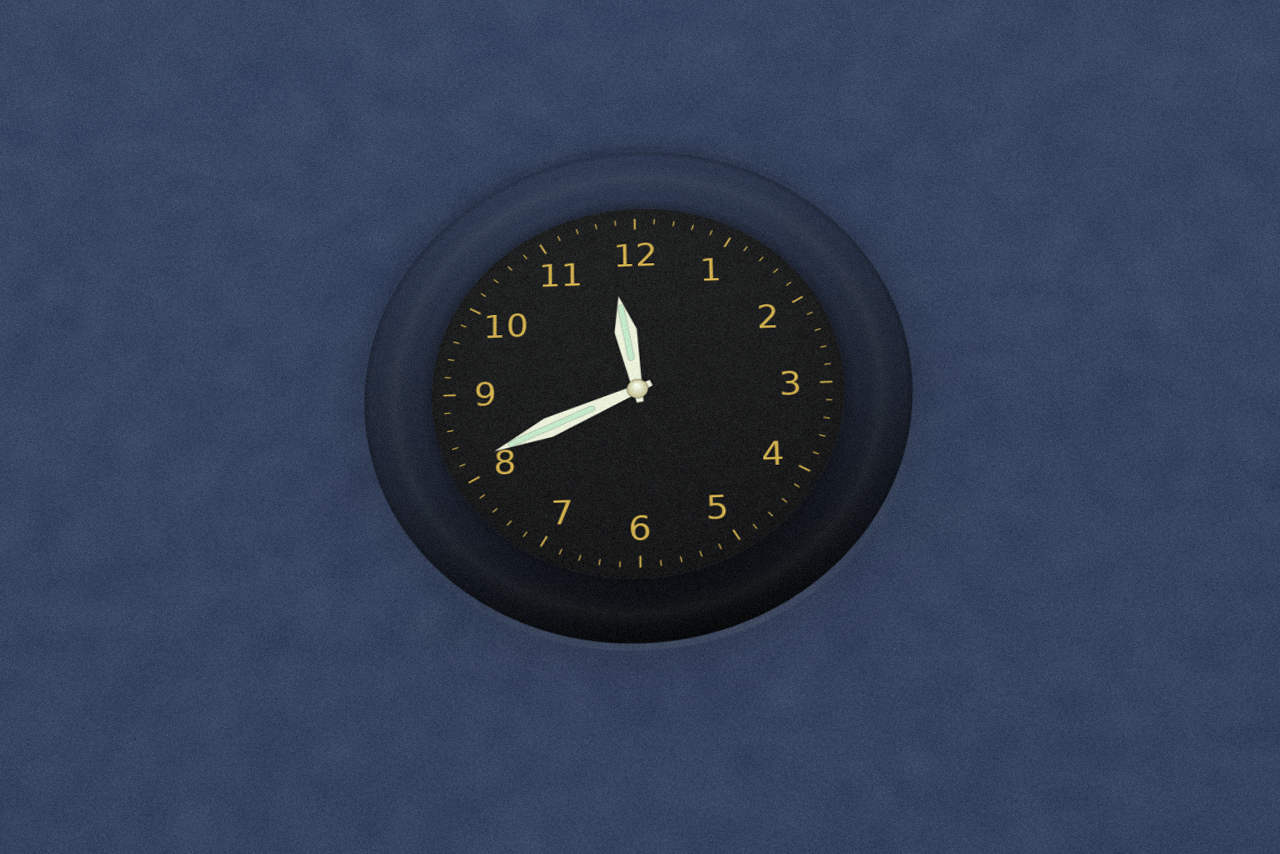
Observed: 11:41
